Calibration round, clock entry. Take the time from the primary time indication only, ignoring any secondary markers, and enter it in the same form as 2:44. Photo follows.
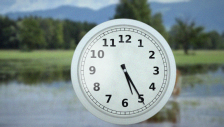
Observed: 5:25
